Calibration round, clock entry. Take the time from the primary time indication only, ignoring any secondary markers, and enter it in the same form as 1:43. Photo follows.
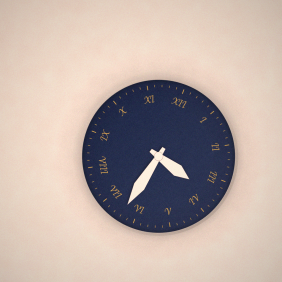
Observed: 3:32
